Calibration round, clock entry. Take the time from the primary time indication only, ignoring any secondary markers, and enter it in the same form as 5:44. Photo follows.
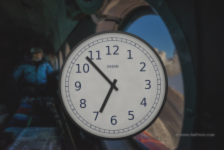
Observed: 6:53
